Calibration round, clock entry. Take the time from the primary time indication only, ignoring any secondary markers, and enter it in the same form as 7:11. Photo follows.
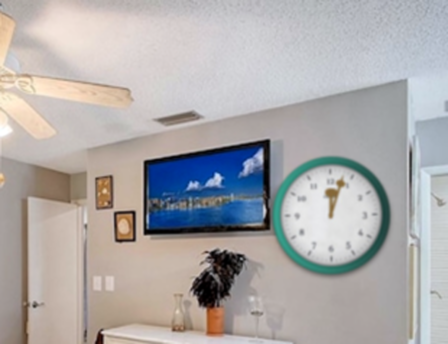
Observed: 12:03
